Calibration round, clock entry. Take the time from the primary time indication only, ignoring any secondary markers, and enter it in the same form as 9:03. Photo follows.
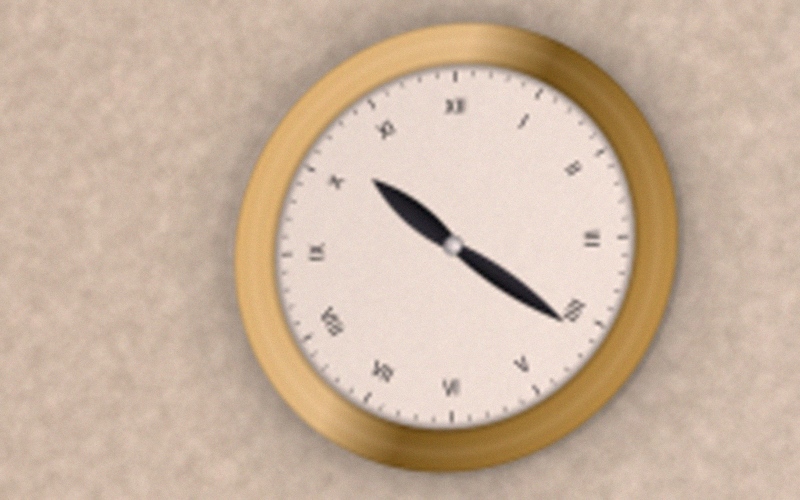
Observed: 10:21
